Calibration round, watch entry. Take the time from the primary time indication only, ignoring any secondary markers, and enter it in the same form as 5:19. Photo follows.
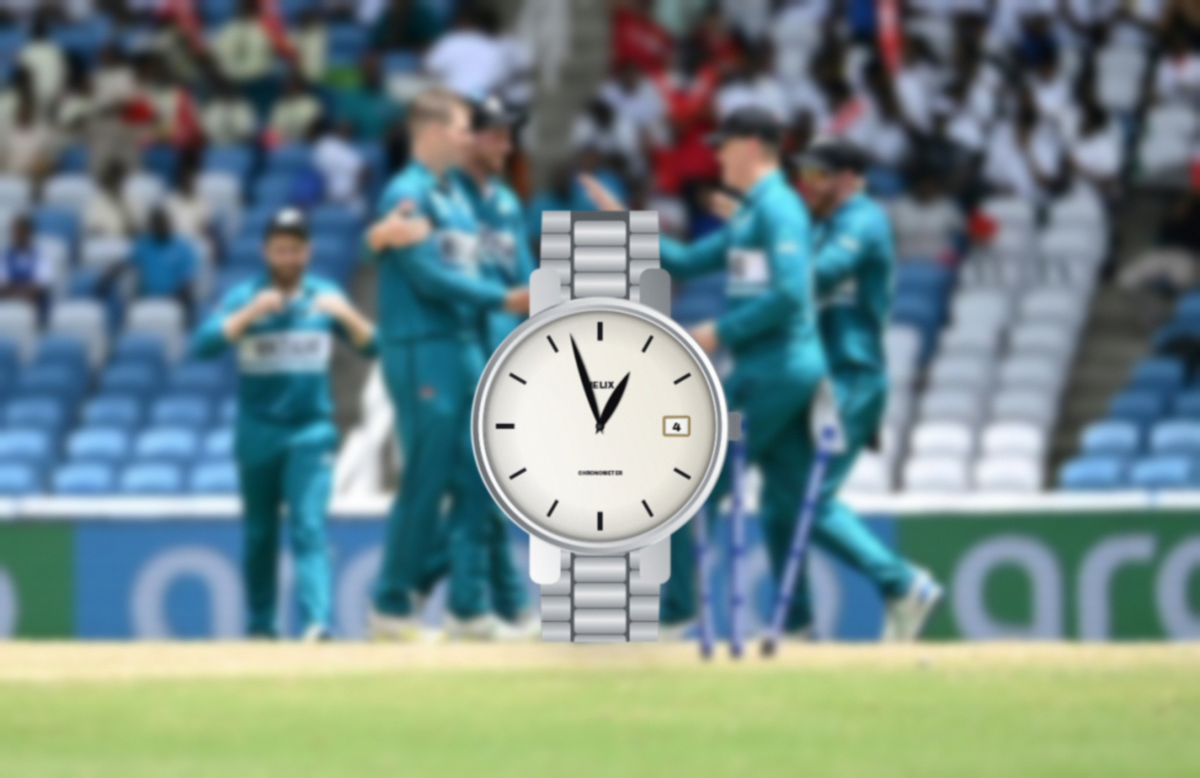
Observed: 12:57
